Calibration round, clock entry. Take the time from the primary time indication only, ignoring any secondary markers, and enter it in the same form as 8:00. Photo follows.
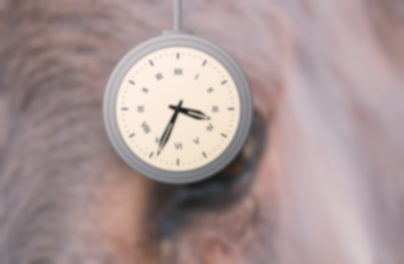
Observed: 3:34
